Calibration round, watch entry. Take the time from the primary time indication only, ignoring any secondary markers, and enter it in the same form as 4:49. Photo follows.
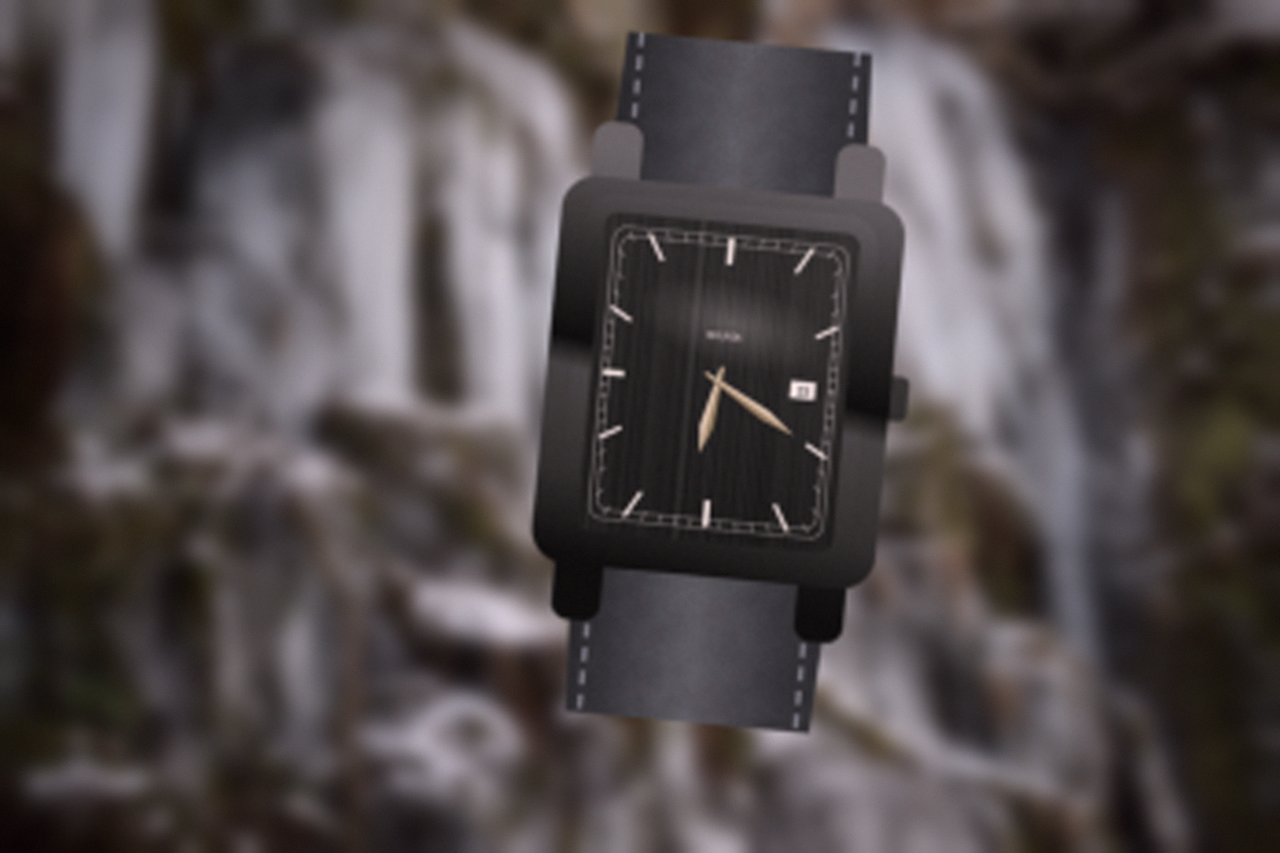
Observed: 6:20
